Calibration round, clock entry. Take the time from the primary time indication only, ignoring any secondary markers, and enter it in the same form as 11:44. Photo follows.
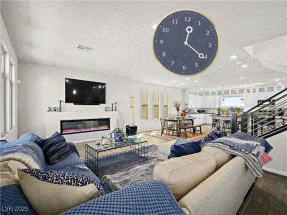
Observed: 12:21
